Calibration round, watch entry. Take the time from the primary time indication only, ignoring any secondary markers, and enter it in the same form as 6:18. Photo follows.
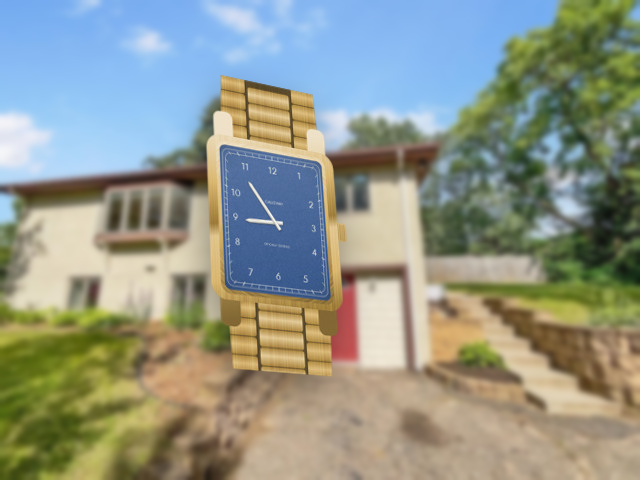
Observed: 8:54
